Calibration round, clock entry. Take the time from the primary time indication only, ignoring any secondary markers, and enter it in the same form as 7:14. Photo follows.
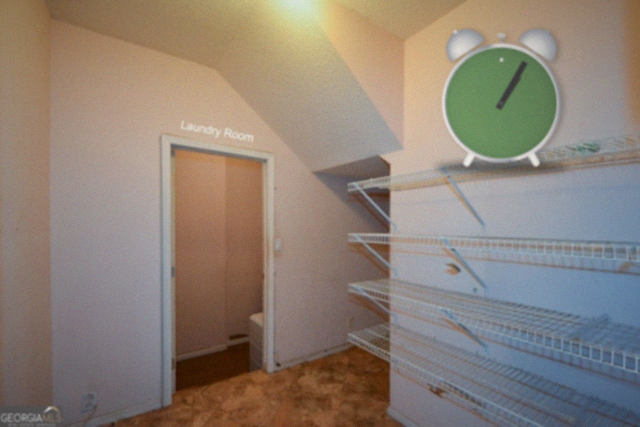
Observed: 1:05
